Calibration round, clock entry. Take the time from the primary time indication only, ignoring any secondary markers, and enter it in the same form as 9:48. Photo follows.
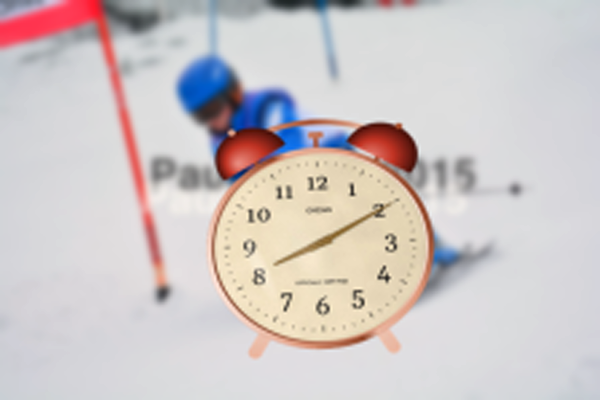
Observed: 8:10
